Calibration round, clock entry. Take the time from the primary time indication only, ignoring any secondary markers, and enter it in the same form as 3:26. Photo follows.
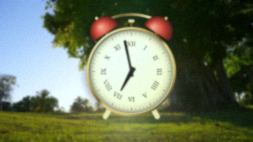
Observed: 6:58
